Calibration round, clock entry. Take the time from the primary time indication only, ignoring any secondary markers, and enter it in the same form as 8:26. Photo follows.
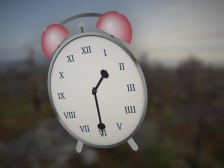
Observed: 1:30
